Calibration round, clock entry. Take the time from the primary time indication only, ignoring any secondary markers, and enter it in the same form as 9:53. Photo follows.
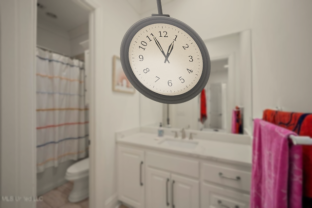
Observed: 12:56
